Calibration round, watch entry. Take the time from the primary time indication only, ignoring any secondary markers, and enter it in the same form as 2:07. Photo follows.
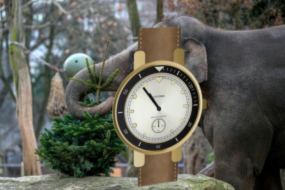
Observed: 10:54
